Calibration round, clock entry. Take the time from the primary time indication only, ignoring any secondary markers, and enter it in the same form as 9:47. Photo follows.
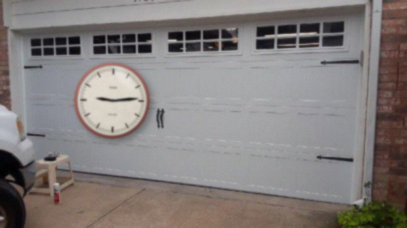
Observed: 9:14
